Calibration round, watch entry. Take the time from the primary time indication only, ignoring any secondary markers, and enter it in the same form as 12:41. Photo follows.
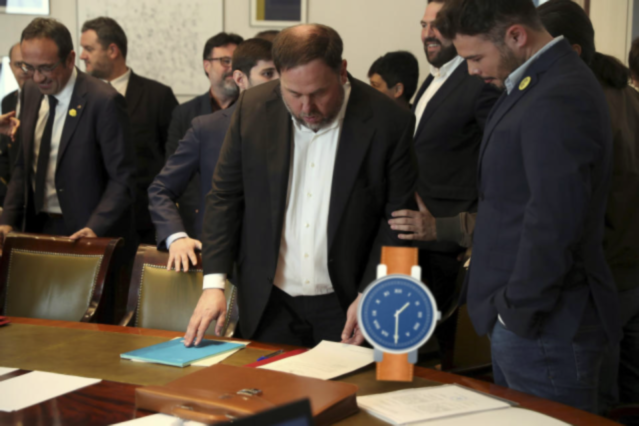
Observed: 1:30
